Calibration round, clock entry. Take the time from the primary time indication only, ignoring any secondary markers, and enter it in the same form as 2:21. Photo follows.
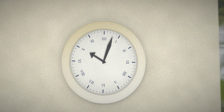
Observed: 10:03
